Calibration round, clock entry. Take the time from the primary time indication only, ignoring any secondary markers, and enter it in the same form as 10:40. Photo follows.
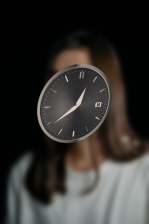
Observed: 12:39
